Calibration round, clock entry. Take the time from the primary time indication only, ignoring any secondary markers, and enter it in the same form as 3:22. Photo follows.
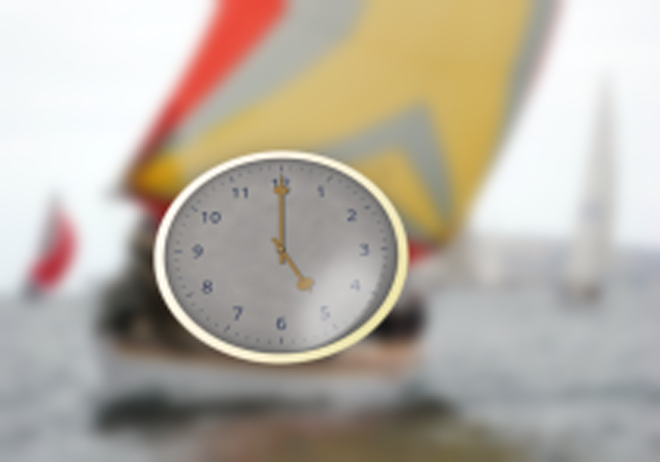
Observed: 5:00
